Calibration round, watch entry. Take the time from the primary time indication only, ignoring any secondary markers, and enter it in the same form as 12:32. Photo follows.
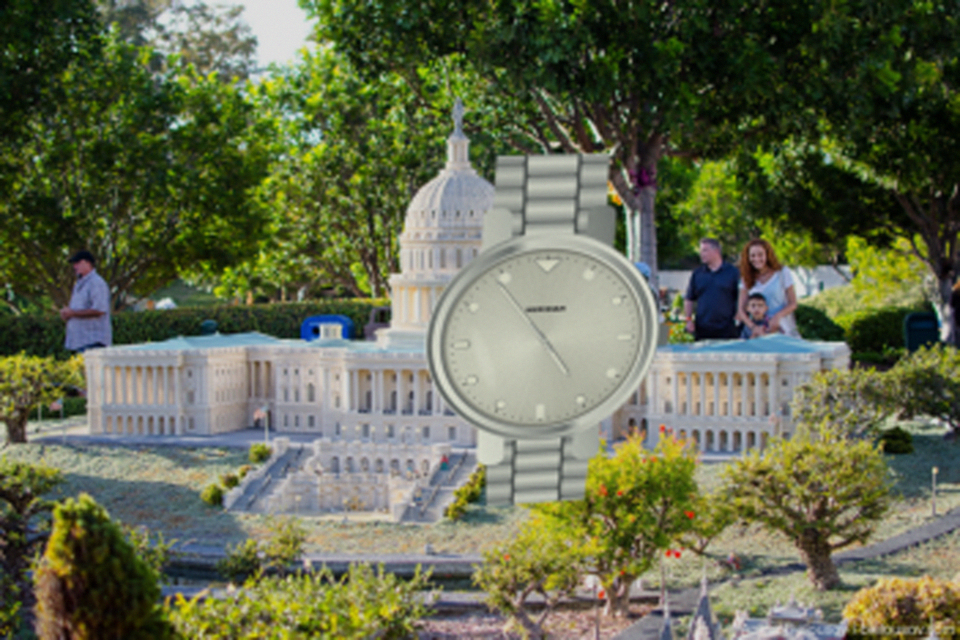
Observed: 4:54
